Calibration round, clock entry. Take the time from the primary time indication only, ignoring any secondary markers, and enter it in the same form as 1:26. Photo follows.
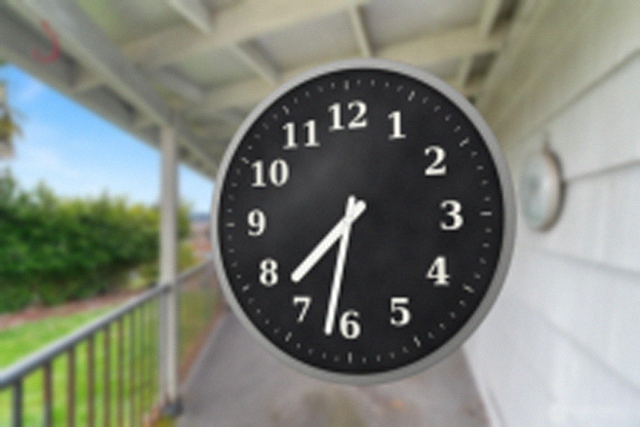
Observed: 7:32
